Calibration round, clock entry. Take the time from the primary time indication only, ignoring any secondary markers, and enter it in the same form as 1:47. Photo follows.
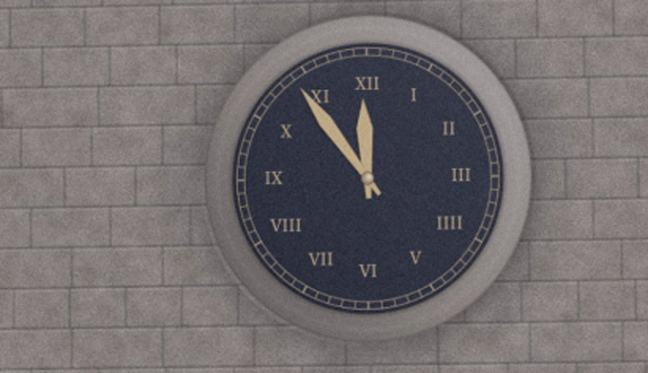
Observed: 11:54
